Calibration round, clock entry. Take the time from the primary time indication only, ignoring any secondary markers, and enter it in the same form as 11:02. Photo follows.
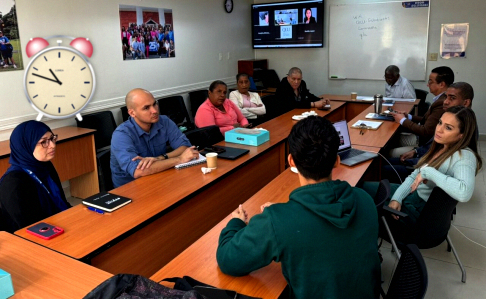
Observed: 10:48
